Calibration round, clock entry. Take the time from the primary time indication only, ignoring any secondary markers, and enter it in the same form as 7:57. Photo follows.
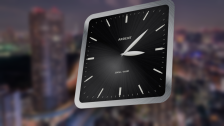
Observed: 3:08
